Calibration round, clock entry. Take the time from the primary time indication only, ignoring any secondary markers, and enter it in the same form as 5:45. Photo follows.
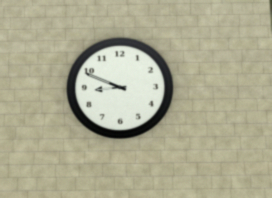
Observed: 8:49
